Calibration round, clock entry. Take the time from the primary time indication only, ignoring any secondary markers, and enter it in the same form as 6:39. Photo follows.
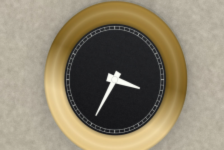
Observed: 3:35
